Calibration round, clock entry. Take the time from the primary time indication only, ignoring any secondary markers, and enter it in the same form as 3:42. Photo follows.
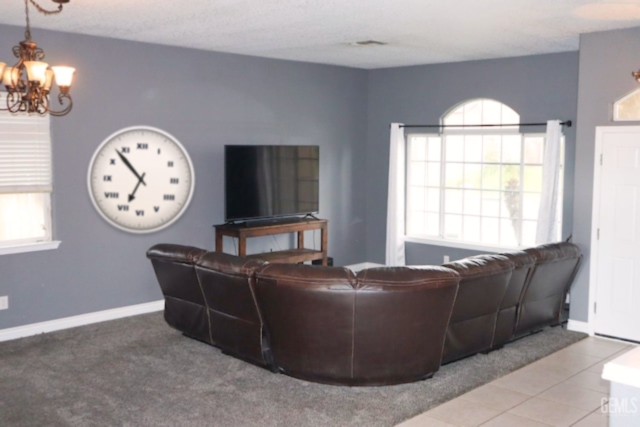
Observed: 6:53
